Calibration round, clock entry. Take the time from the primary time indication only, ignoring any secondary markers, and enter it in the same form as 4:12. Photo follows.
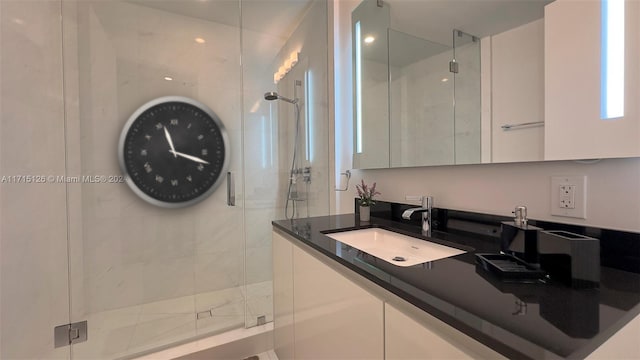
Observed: 11:18
